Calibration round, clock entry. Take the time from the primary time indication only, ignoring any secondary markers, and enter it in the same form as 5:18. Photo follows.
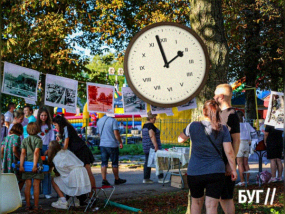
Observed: 1:58
